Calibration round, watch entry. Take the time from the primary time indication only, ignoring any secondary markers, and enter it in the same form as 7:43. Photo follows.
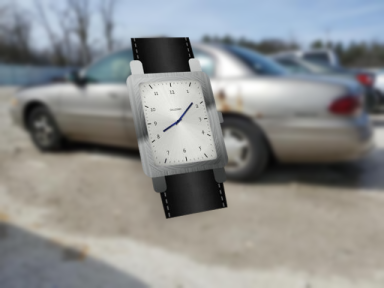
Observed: 8:08
